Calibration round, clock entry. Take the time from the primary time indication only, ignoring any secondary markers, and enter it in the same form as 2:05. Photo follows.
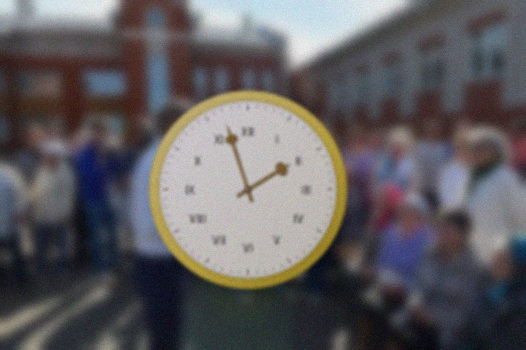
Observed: 1:57
